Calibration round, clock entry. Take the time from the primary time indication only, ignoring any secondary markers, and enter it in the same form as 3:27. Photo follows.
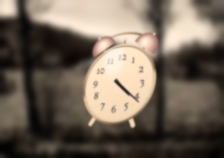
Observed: 4:21
